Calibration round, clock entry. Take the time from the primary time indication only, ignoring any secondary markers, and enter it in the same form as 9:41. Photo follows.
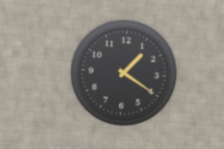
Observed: 1:20
